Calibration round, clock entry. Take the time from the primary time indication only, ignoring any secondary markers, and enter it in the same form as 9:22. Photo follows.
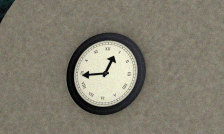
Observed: 12:44
